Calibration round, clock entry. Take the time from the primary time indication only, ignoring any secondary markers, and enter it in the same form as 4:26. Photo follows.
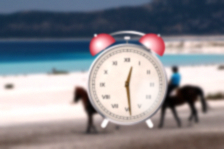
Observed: 12:29
